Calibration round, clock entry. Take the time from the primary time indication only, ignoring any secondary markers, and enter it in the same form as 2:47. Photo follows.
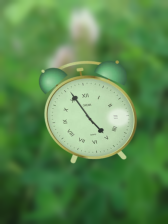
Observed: 4:56
